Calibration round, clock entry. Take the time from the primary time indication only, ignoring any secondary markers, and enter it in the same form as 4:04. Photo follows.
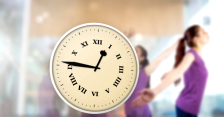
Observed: 12:46
